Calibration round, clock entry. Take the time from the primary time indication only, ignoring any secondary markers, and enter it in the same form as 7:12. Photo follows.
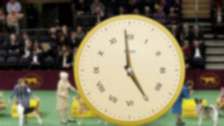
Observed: 4:59
